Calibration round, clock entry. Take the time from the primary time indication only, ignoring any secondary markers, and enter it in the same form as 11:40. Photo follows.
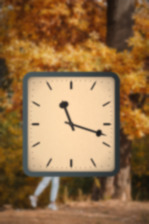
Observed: 11:18
